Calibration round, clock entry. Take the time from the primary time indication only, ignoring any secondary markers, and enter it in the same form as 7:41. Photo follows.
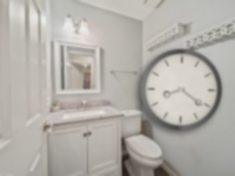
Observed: 8:21
